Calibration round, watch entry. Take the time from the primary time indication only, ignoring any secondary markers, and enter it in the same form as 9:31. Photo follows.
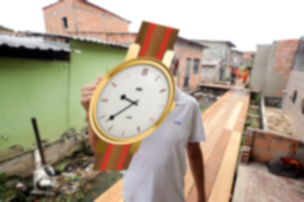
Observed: 9:38
